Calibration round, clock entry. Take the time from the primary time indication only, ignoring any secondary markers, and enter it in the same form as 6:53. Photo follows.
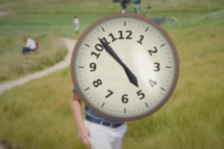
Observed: 4:53
